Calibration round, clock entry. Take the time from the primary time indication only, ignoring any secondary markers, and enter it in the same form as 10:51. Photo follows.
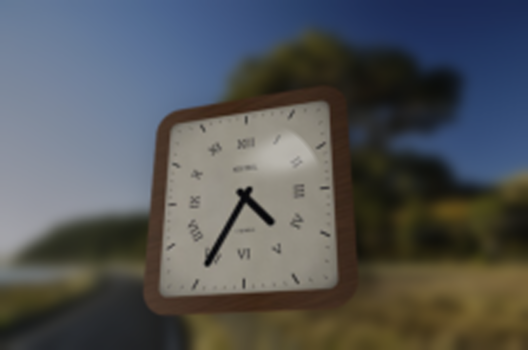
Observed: 4:35
